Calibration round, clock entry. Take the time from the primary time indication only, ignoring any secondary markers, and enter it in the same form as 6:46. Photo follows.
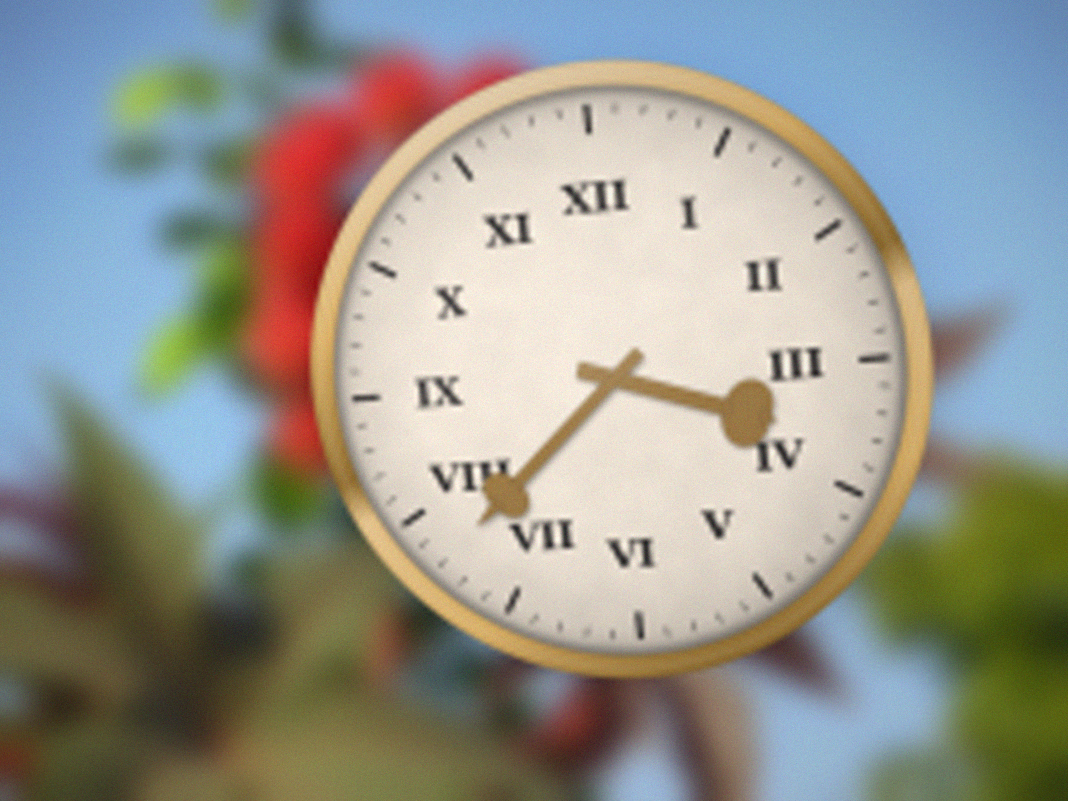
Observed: 3:38
